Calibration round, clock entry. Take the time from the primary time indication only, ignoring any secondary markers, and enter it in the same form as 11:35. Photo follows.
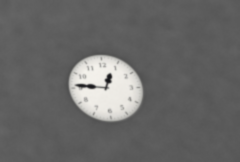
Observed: 12:46
